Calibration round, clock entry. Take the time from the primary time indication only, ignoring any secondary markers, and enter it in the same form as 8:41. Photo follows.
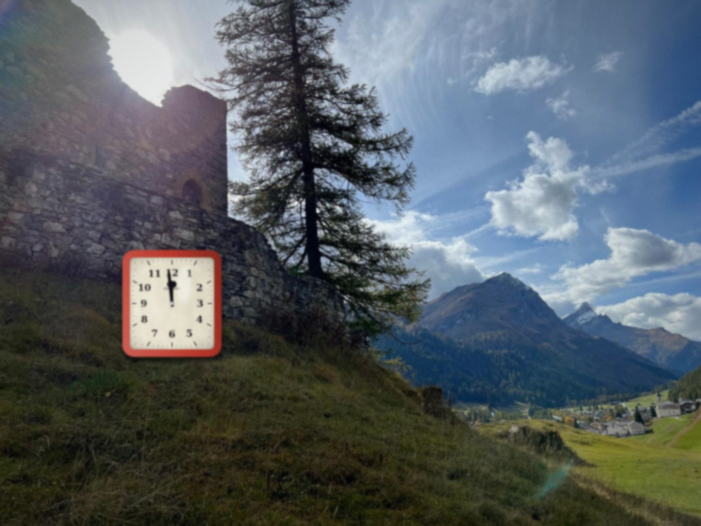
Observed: 11:59
